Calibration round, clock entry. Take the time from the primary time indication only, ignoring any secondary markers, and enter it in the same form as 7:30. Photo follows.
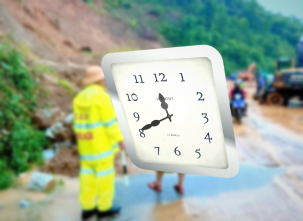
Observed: 11:41
